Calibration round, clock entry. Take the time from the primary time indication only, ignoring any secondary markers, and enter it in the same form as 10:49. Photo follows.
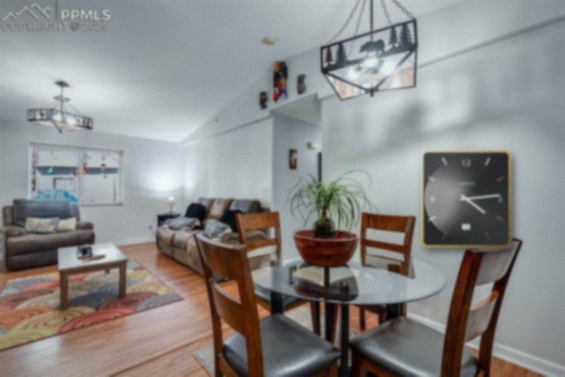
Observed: 4:14
